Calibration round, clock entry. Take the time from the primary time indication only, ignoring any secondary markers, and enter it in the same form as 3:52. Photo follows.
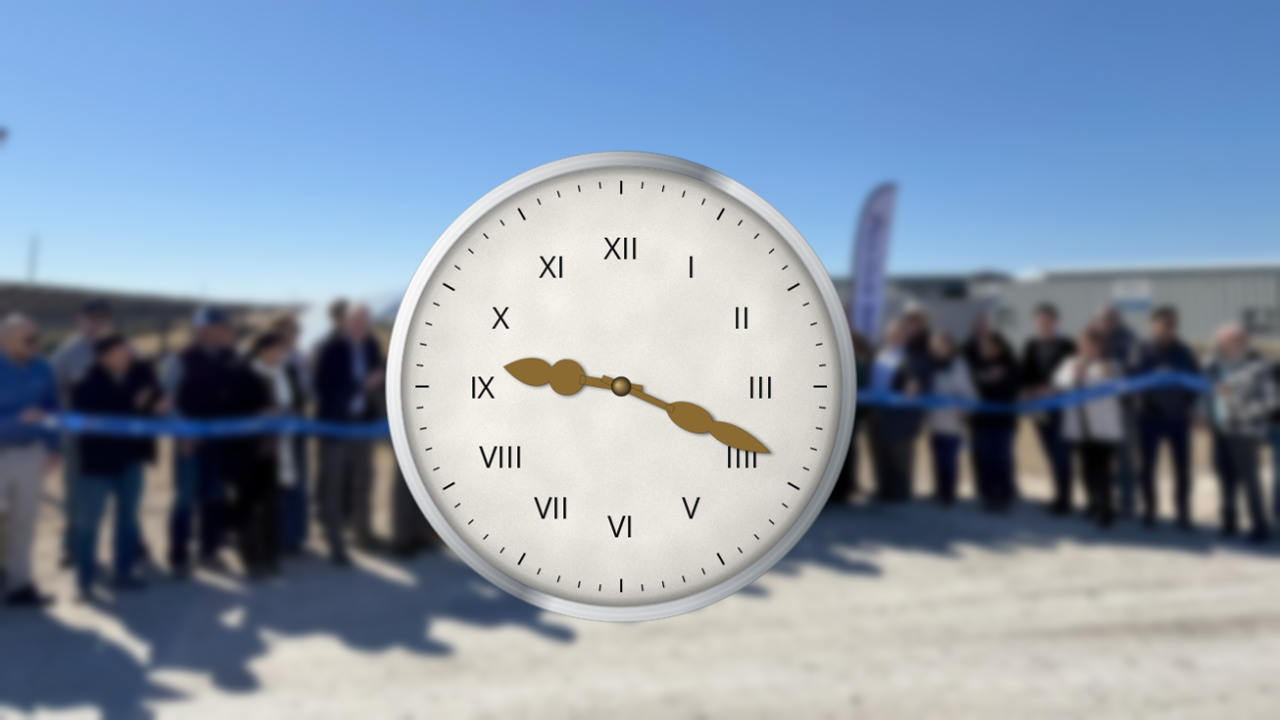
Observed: 9:19
